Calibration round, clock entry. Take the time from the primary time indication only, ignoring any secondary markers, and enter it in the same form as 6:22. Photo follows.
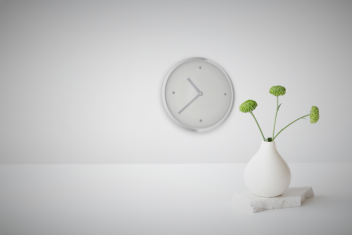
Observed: 10:38
